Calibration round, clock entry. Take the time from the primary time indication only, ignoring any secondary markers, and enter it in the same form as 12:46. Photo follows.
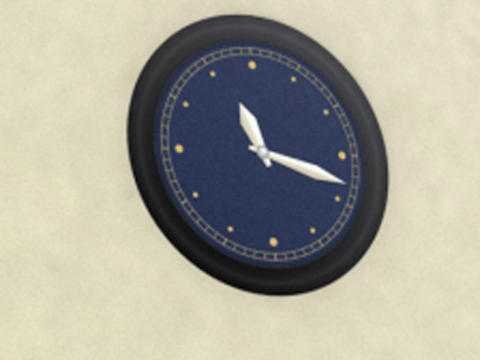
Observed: 11:18
